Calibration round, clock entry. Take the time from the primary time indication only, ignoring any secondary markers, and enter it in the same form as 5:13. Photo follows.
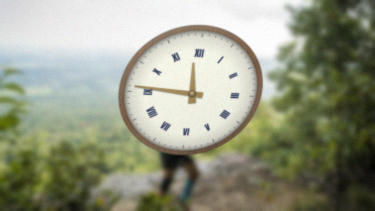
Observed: 11:46
